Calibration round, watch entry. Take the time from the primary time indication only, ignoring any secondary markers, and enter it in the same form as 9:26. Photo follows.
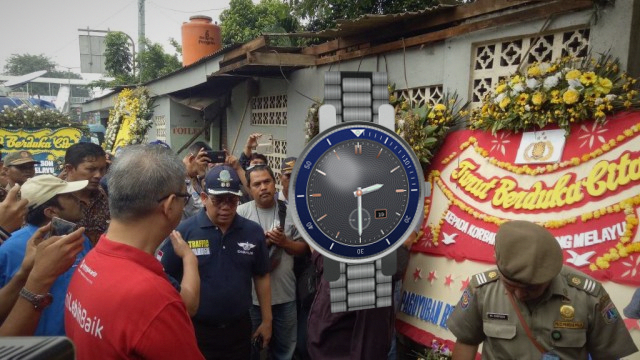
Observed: 2:30
